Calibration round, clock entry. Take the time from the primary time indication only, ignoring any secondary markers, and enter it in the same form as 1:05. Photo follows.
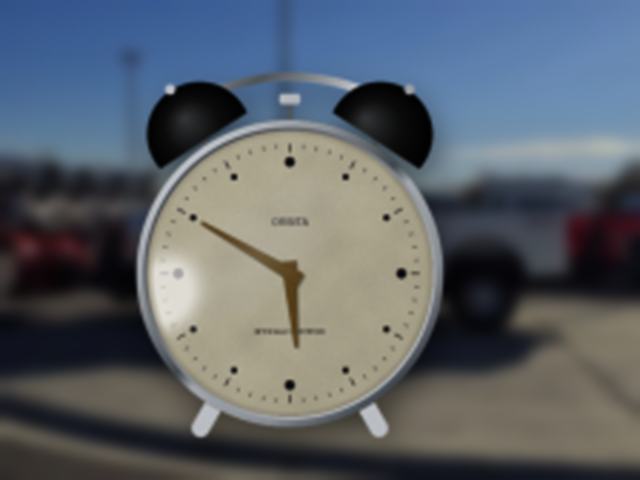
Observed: 5:50
